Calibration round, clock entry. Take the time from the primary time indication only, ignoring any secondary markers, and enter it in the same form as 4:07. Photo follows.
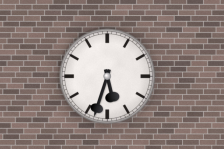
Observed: 5:33
